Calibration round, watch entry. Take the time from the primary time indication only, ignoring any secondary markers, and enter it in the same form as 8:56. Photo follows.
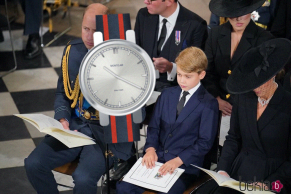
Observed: 10:20
